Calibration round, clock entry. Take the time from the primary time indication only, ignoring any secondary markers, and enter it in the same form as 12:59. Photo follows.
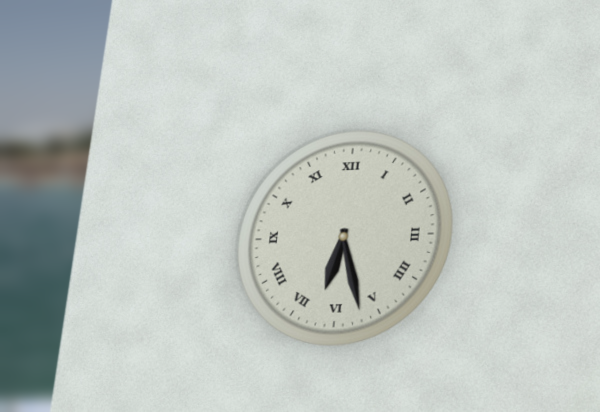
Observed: 6:27
